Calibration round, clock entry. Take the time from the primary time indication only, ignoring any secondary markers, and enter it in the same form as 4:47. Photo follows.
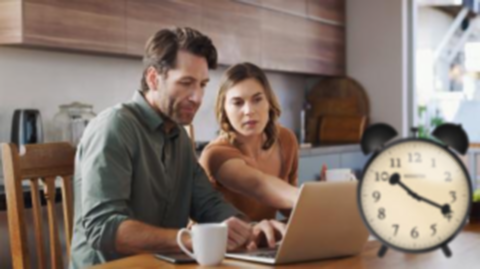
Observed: 10:19
